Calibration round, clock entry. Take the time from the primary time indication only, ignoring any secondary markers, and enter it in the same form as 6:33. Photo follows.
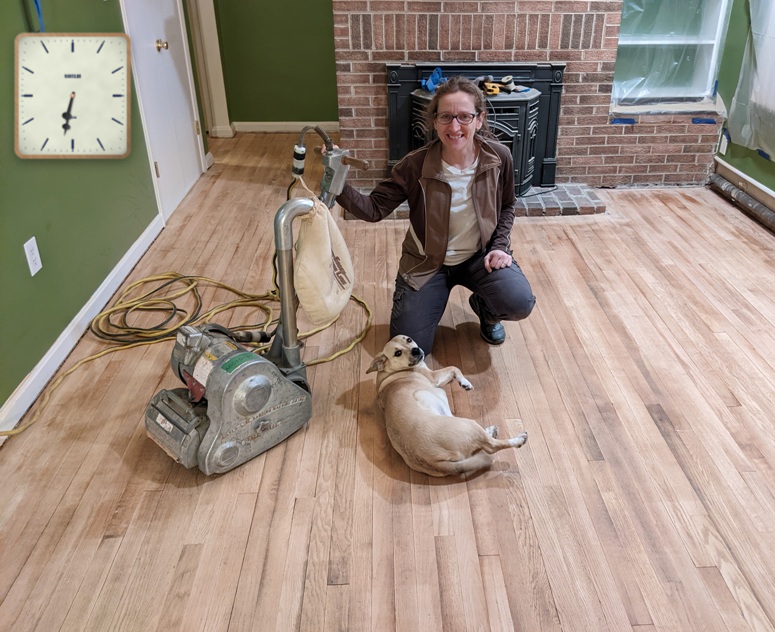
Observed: 6:32
